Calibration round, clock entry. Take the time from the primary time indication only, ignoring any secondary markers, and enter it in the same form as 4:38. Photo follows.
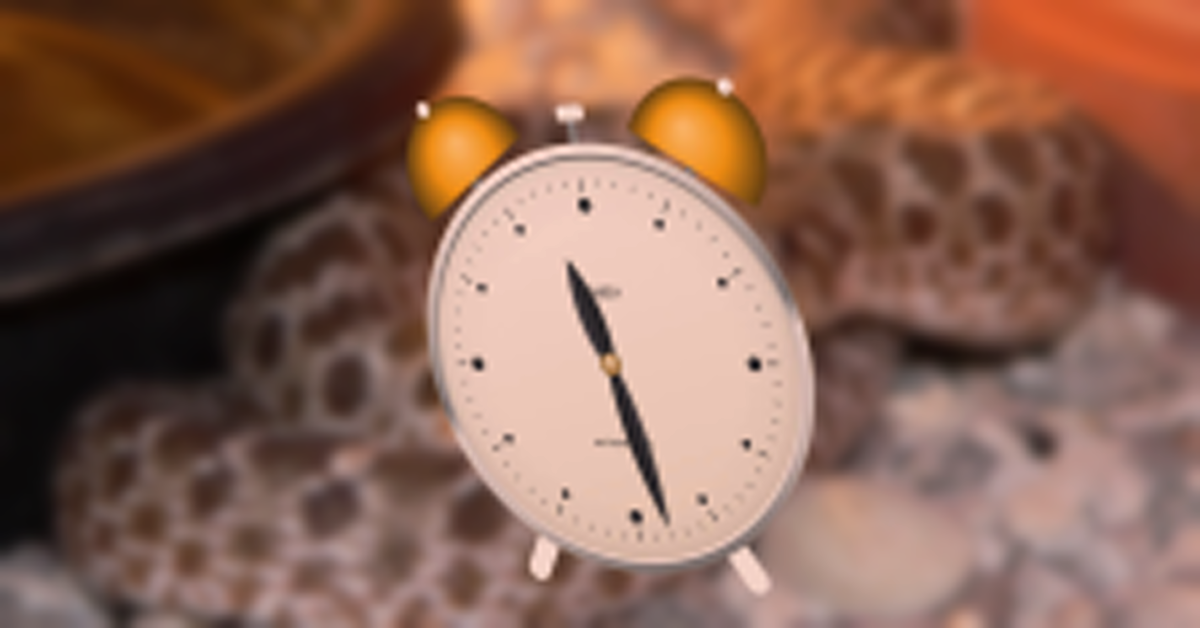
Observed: 11:28
